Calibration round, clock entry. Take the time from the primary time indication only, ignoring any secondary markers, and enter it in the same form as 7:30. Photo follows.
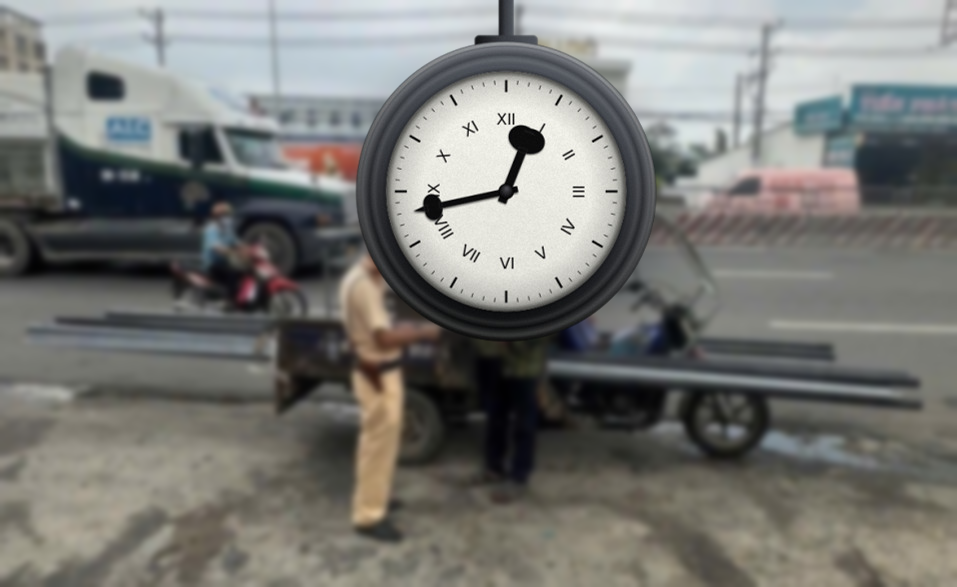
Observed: 12:43
